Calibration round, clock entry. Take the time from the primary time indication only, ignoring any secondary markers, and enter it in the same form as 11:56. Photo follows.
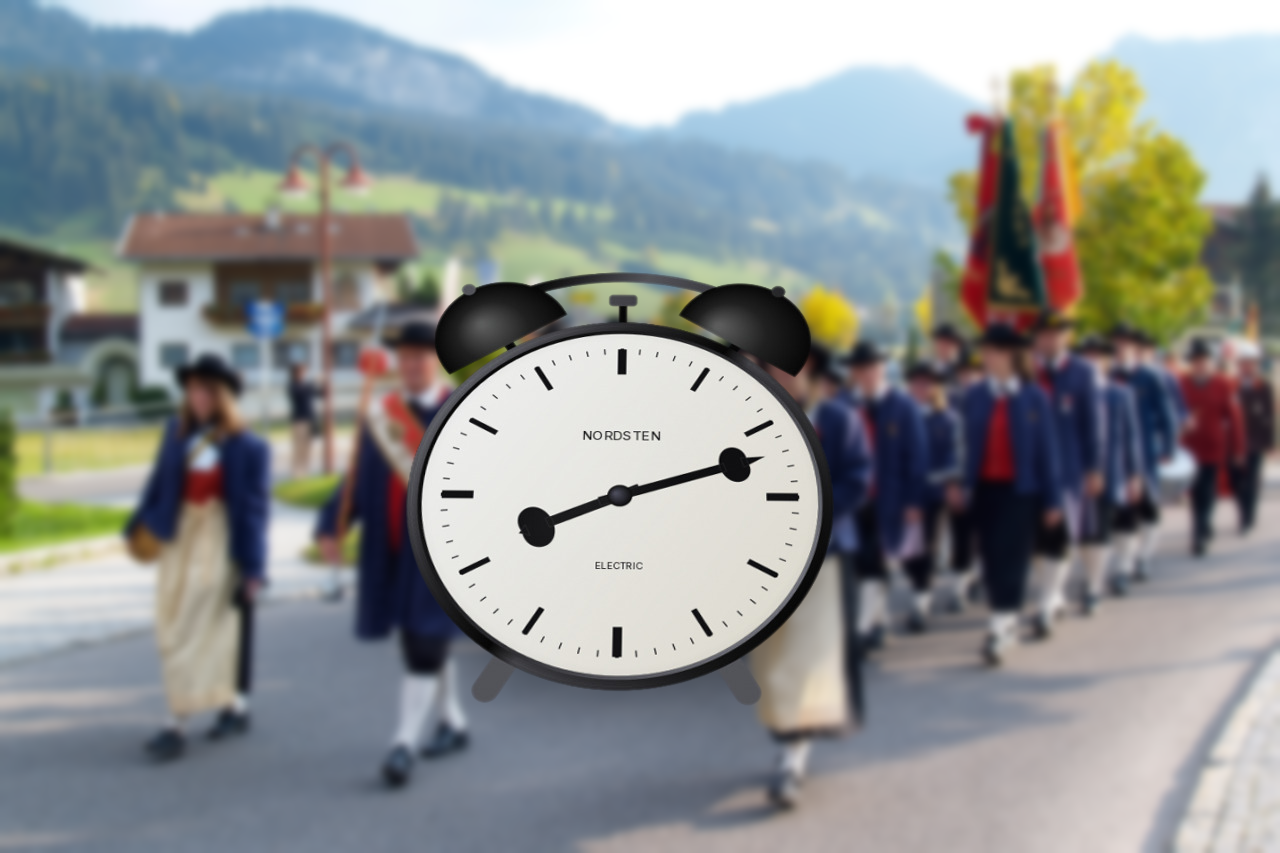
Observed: 8:12
